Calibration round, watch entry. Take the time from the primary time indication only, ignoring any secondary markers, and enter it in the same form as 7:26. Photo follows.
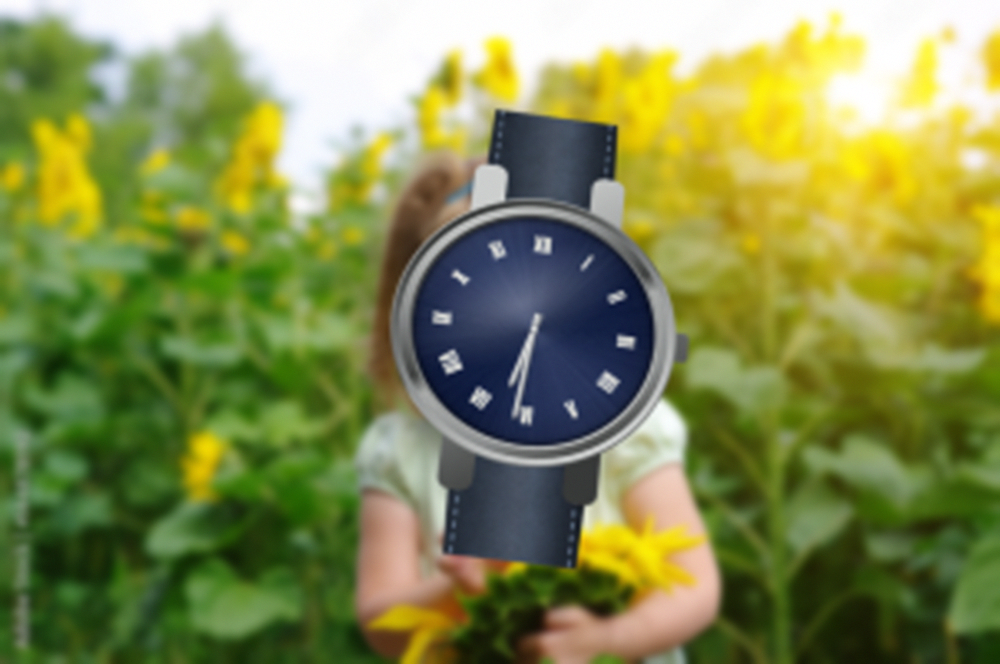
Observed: 6:31
